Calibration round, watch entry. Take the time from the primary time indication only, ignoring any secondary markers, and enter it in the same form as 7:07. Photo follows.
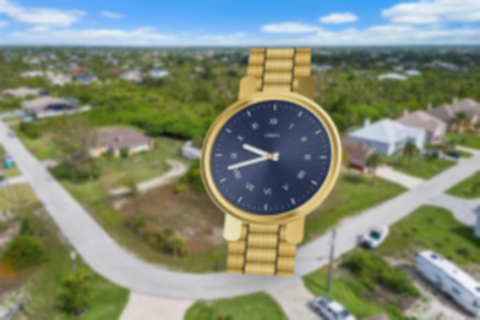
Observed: 9:42
